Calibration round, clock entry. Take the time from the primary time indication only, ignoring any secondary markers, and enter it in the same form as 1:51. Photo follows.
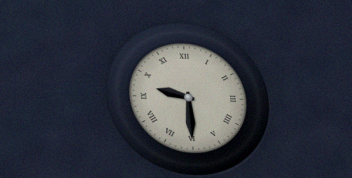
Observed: 9:30
